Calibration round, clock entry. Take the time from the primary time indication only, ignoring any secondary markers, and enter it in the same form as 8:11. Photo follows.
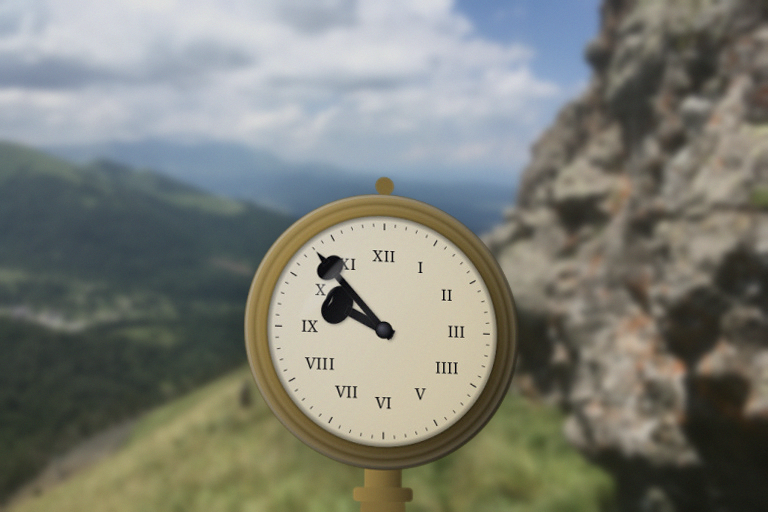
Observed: 9:53
